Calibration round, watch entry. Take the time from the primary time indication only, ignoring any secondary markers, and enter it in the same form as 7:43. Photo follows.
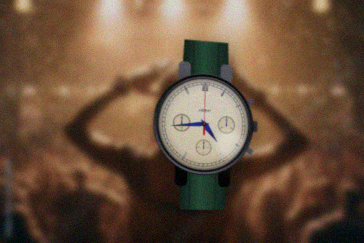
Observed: 4:44
